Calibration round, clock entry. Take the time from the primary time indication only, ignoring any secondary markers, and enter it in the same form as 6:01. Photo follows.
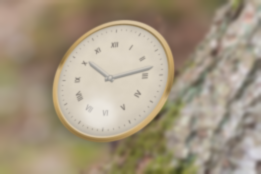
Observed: 10:13
